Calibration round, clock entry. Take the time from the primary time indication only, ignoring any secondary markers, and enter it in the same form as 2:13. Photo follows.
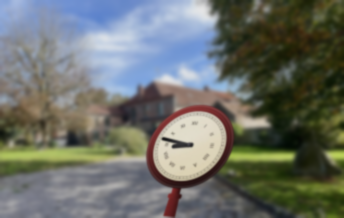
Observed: 8:47
